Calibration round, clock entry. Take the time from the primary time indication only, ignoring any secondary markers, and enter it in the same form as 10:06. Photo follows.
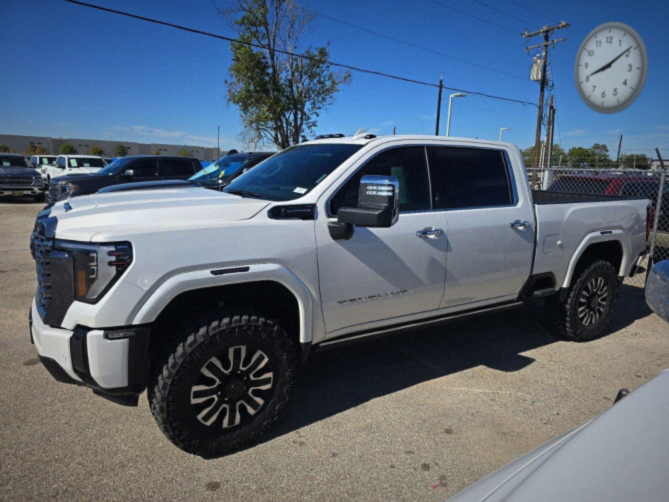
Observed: 8:09
